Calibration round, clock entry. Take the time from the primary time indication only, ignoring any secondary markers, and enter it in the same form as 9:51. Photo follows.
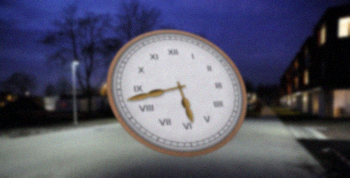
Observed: 5:43
